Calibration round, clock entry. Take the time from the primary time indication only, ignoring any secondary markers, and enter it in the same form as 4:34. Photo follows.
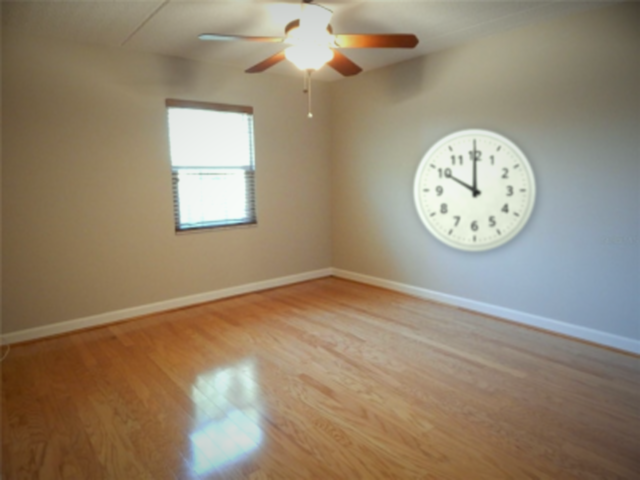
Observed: 10:00
